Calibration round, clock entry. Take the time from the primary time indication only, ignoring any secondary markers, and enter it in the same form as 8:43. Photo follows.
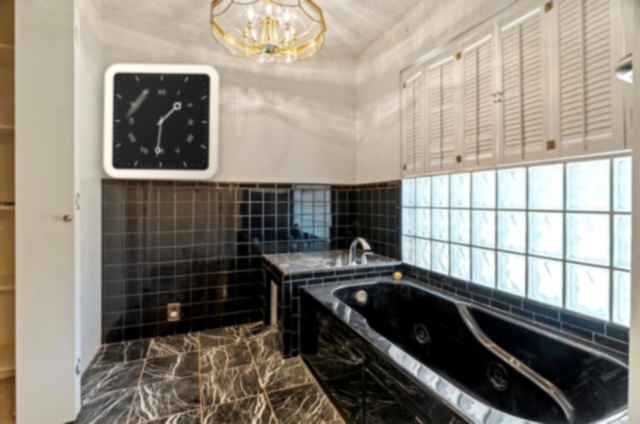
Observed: 1:31
